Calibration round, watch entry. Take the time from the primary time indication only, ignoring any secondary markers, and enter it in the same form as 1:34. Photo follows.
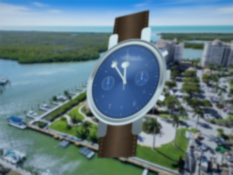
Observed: 11:54
